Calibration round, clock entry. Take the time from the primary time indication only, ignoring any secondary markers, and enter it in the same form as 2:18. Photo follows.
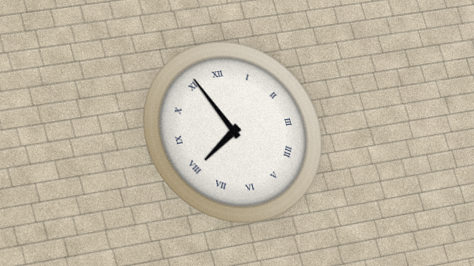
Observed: 7:56
